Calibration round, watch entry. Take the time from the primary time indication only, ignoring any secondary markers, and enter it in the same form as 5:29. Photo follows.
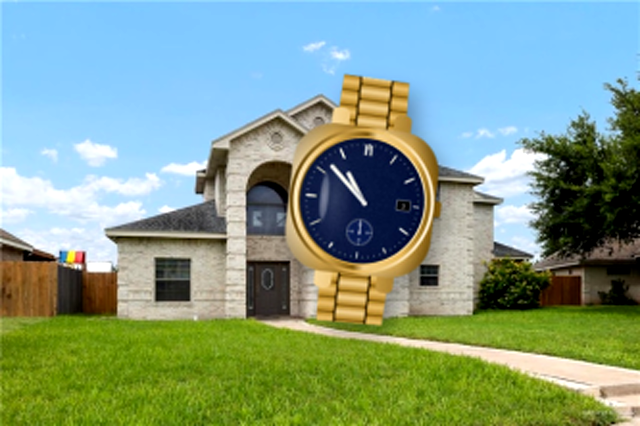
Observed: 10:52
